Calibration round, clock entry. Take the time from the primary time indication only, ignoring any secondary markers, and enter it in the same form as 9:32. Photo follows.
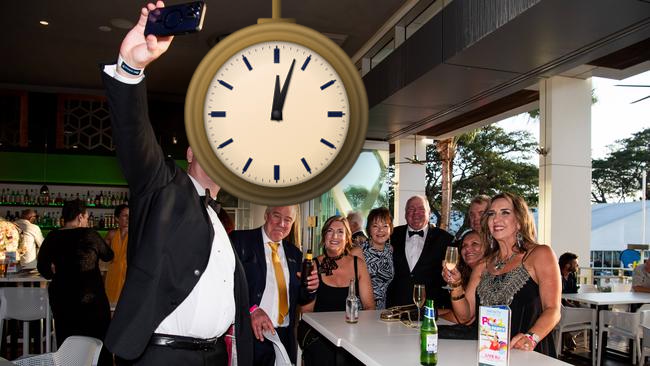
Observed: 12:03
